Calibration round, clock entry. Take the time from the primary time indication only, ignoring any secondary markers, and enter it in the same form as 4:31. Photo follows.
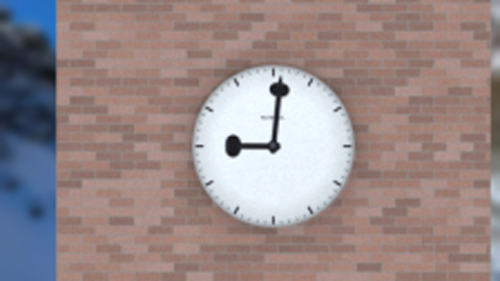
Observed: 9:01
